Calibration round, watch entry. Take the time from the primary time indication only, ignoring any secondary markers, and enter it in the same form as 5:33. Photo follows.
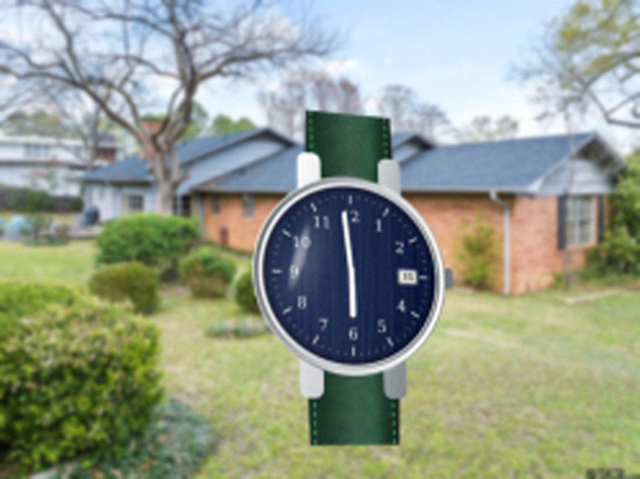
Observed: 5:59
